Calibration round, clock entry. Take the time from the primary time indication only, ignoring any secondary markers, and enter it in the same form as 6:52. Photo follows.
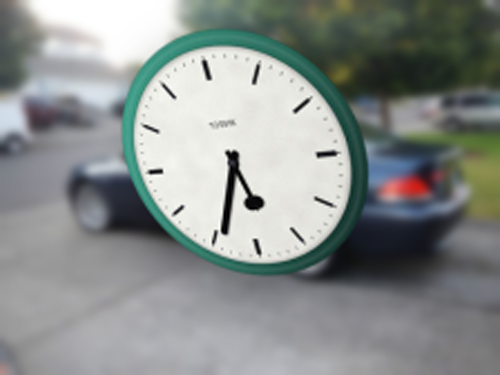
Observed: 5:34
